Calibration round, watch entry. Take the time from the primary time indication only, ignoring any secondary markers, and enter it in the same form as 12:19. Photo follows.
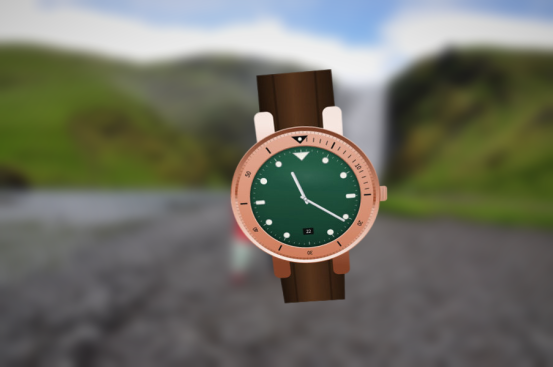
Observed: 11:21
